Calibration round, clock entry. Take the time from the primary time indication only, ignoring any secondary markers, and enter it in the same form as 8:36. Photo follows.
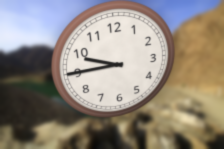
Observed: 9:45
